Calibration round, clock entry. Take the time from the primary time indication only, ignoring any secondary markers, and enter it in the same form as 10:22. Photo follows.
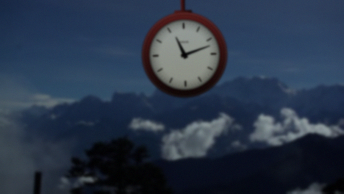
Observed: 11:12
